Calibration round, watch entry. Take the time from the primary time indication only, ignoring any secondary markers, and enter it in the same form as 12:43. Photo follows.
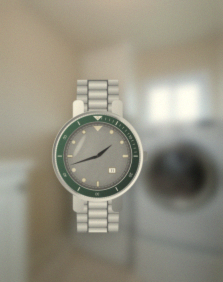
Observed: 1:42
